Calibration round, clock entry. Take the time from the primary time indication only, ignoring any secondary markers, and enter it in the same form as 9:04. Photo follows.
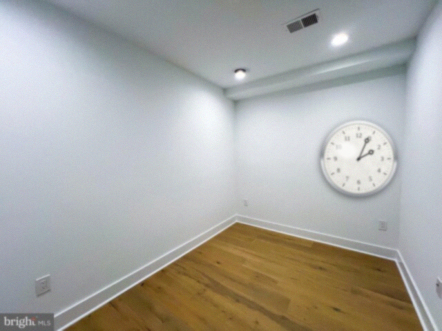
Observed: 2:04
